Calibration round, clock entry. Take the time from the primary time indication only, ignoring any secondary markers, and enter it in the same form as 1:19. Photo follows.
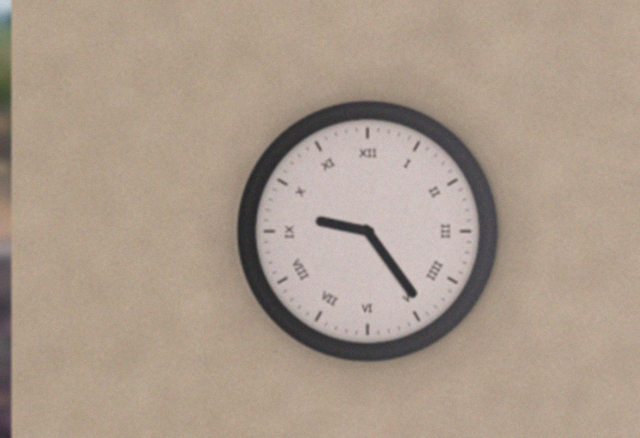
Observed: 9:24
